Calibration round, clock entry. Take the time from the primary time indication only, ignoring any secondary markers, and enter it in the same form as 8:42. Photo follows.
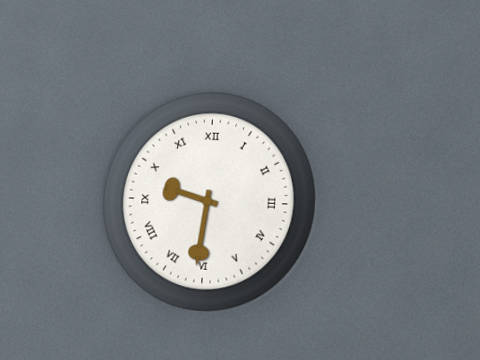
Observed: 9:31
